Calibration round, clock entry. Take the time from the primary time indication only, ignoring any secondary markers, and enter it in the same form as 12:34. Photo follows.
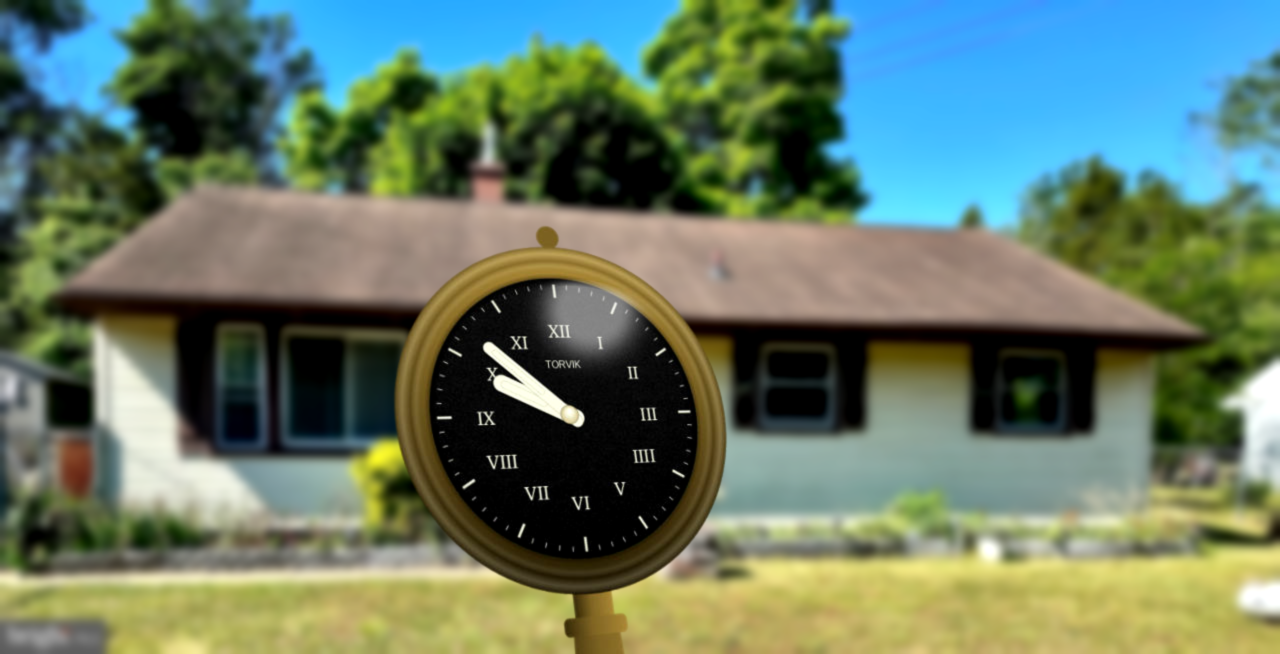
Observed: 9:52
